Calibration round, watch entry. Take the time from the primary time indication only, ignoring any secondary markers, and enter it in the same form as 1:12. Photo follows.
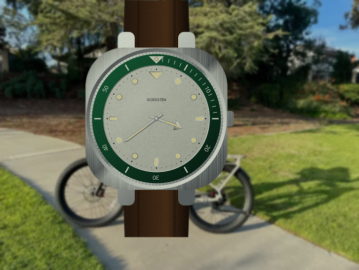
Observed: 3:39
